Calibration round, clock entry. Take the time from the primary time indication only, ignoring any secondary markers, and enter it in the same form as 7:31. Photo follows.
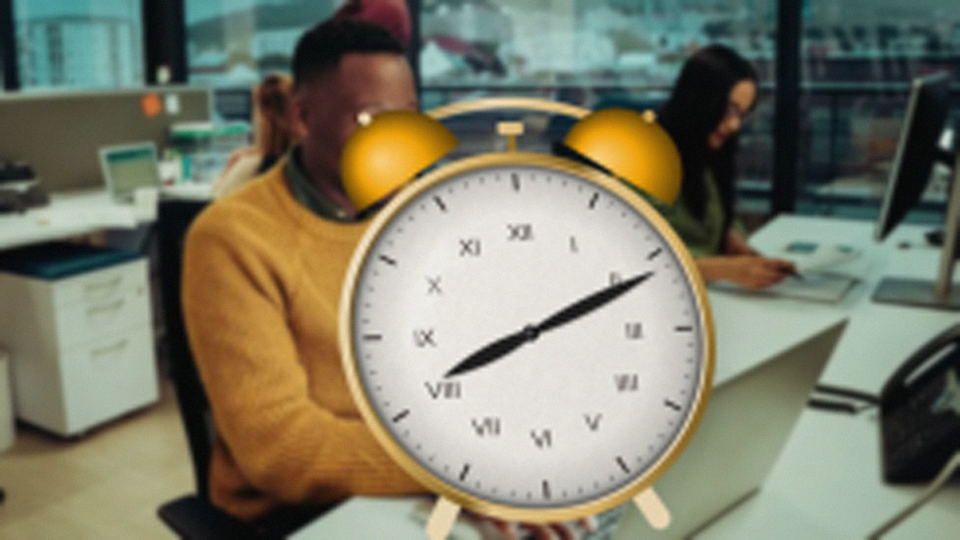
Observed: 8:11
